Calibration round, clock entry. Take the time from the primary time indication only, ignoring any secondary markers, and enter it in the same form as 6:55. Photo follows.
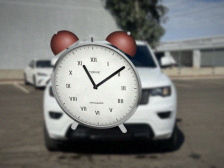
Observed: 11:09
